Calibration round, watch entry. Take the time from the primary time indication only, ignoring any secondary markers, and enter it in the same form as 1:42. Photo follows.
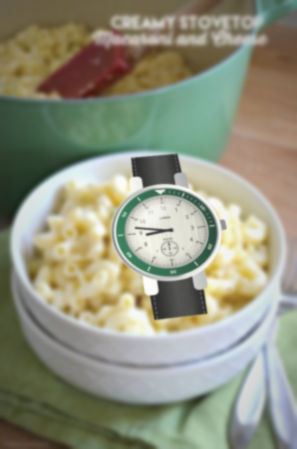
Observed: 8:47
